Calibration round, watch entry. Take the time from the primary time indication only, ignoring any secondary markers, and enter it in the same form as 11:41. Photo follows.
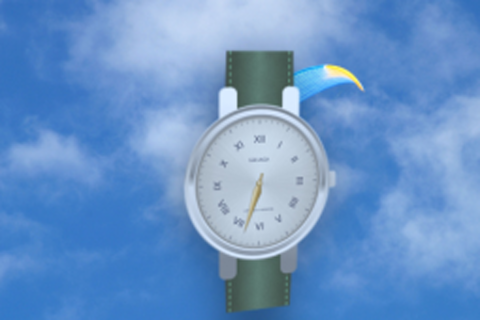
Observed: 6:33
